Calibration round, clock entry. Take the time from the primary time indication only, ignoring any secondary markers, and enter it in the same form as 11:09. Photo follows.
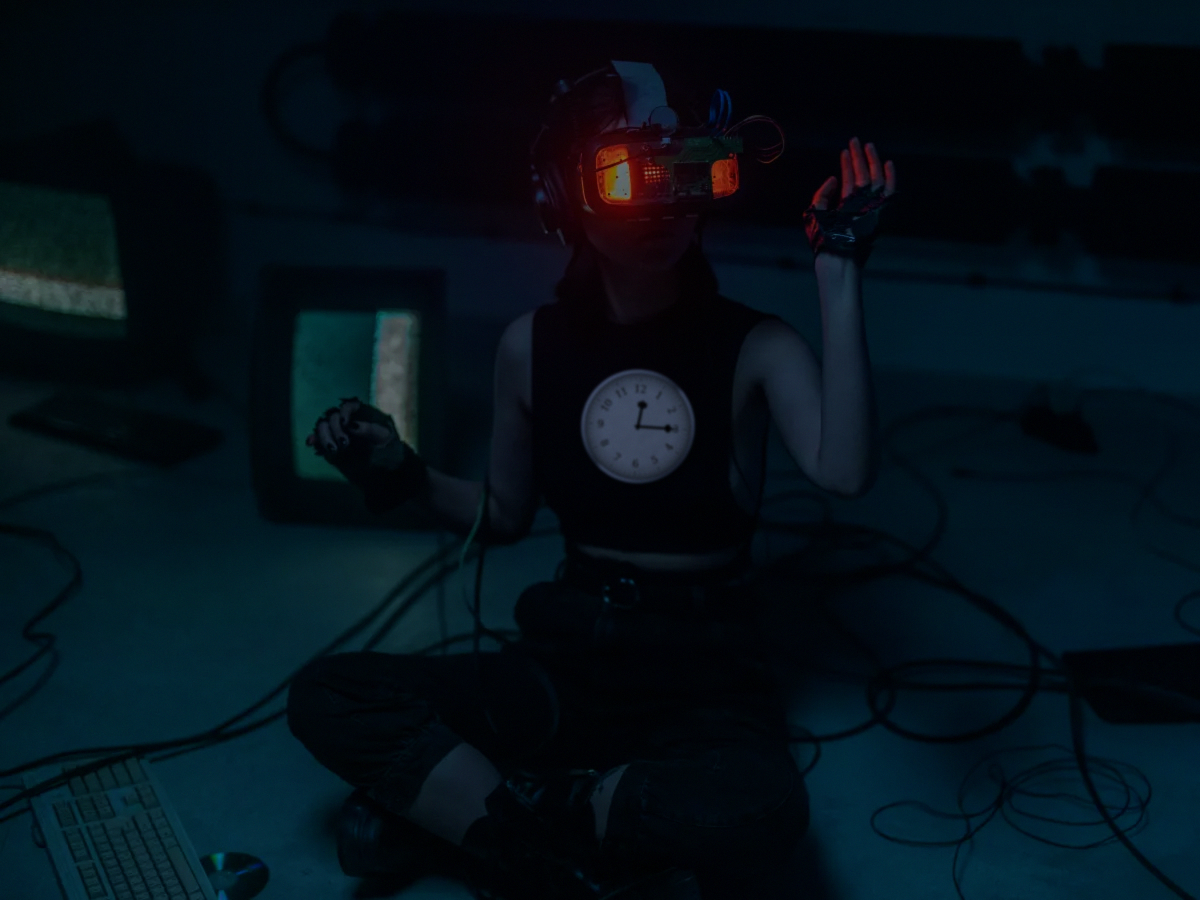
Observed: 12:15
